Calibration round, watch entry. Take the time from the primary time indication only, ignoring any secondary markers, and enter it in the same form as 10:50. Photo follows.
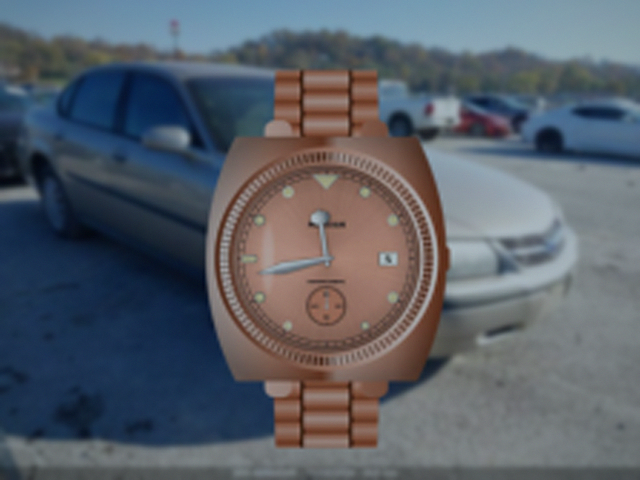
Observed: 11:43
